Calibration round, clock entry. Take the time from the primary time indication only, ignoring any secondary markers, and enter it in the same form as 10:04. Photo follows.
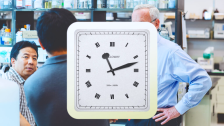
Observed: 11:12
